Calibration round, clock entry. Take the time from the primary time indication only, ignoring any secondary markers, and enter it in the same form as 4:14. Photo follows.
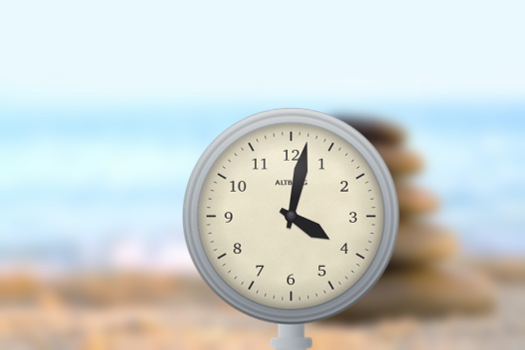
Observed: 4:02
